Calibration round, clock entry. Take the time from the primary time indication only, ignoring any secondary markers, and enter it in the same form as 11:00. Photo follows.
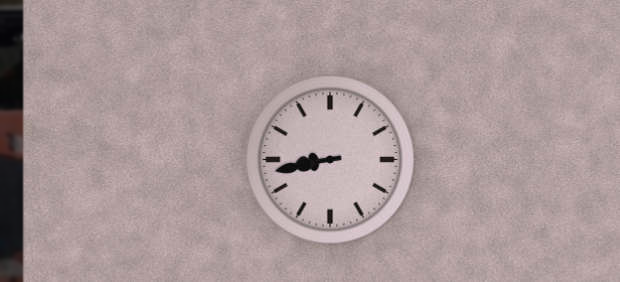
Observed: 8:43
